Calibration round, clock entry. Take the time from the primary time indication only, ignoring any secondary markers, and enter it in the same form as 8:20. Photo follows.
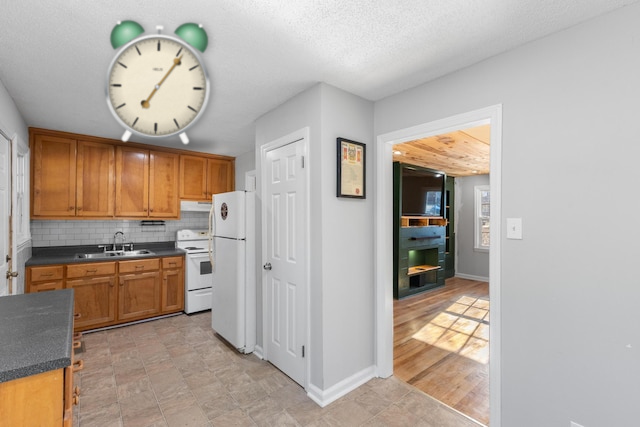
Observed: 7:06
